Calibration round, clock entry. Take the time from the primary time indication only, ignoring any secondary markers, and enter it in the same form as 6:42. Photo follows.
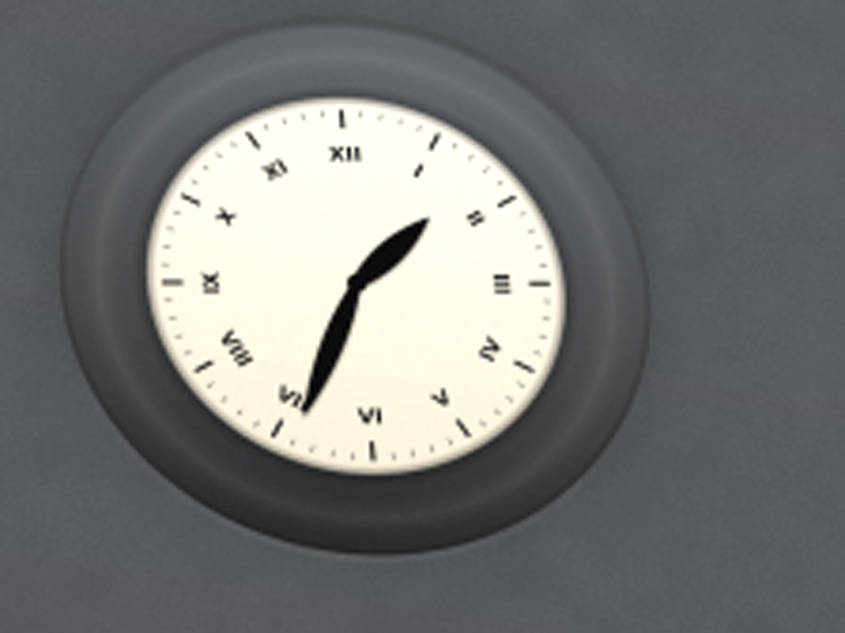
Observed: 1:34
